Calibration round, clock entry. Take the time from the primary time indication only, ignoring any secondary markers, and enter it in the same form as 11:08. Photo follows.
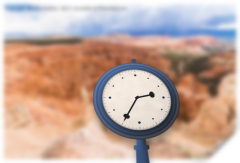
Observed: 2:35
